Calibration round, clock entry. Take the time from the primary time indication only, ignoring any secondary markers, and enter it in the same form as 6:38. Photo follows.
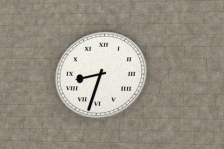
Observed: 8:32
